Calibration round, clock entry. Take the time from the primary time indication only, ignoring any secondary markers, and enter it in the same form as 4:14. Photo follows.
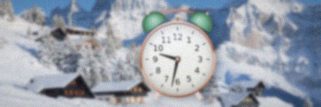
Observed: 9:32
